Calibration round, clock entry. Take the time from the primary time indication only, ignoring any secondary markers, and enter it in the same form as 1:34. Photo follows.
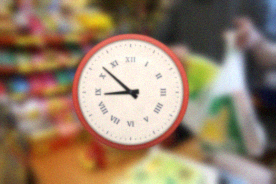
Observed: 8:52
